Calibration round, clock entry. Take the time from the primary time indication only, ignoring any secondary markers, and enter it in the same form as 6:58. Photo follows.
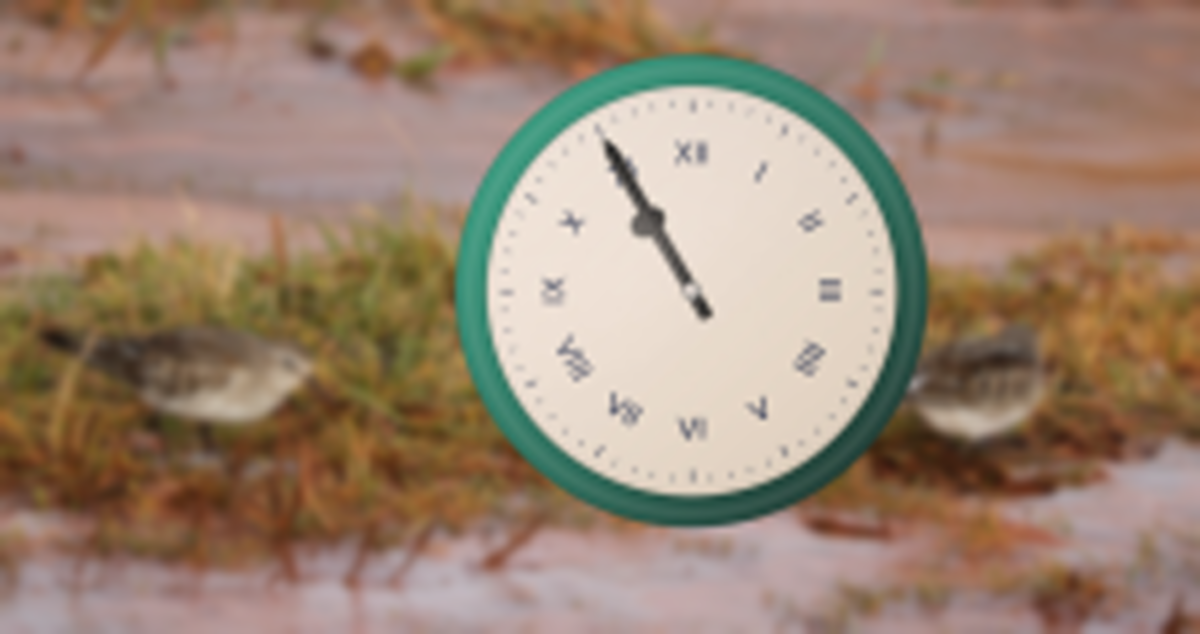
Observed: 10:55
